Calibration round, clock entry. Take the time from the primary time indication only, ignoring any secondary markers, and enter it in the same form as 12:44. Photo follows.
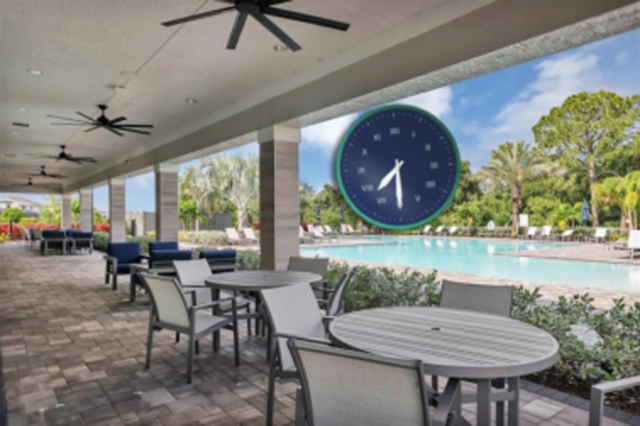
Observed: 7:30
